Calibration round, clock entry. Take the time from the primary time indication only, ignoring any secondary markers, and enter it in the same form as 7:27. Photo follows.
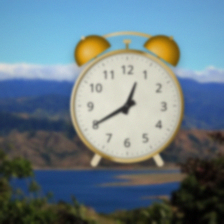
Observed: 12:40
